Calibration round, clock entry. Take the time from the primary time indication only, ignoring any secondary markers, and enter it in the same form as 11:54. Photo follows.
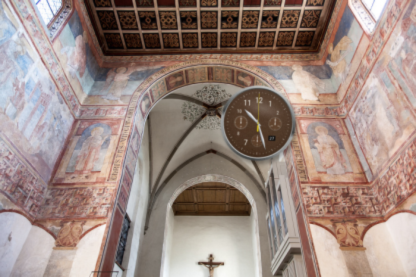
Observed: 10:27
